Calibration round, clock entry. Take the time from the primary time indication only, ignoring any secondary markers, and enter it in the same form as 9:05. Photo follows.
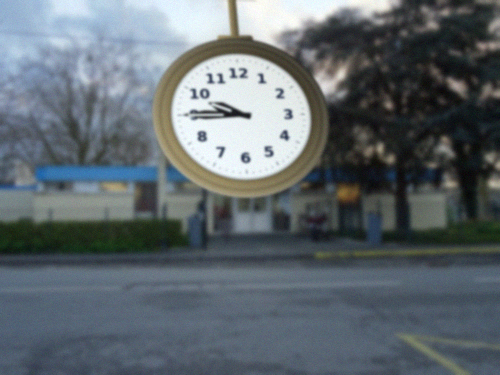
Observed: 9:45
